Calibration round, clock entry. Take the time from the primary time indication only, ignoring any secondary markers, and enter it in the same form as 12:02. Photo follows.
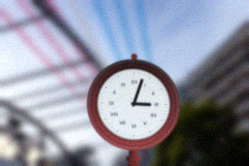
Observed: 3:03
